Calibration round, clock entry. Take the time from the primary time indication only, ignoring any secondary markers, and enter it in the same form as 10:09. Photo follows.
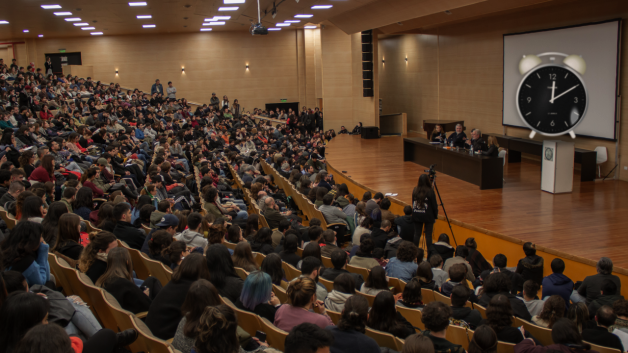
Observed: 12:10
